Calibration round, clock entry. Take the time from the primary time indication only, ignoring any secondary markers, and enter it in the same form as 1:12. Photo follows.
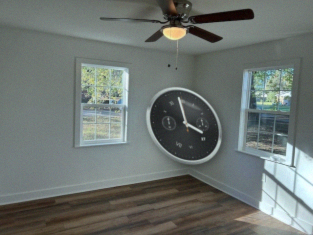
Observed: 3:59
